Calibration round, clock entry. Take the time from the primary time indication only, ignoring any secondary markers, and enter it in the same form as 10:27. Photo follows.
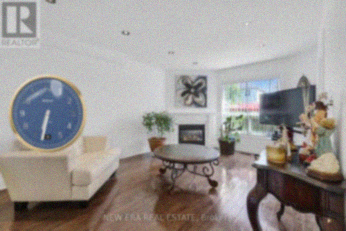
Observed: 6:32
